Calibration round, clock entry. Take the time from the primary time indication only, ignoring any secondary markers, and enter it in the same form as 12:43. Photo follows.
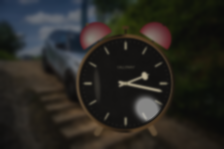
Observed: 2:17
